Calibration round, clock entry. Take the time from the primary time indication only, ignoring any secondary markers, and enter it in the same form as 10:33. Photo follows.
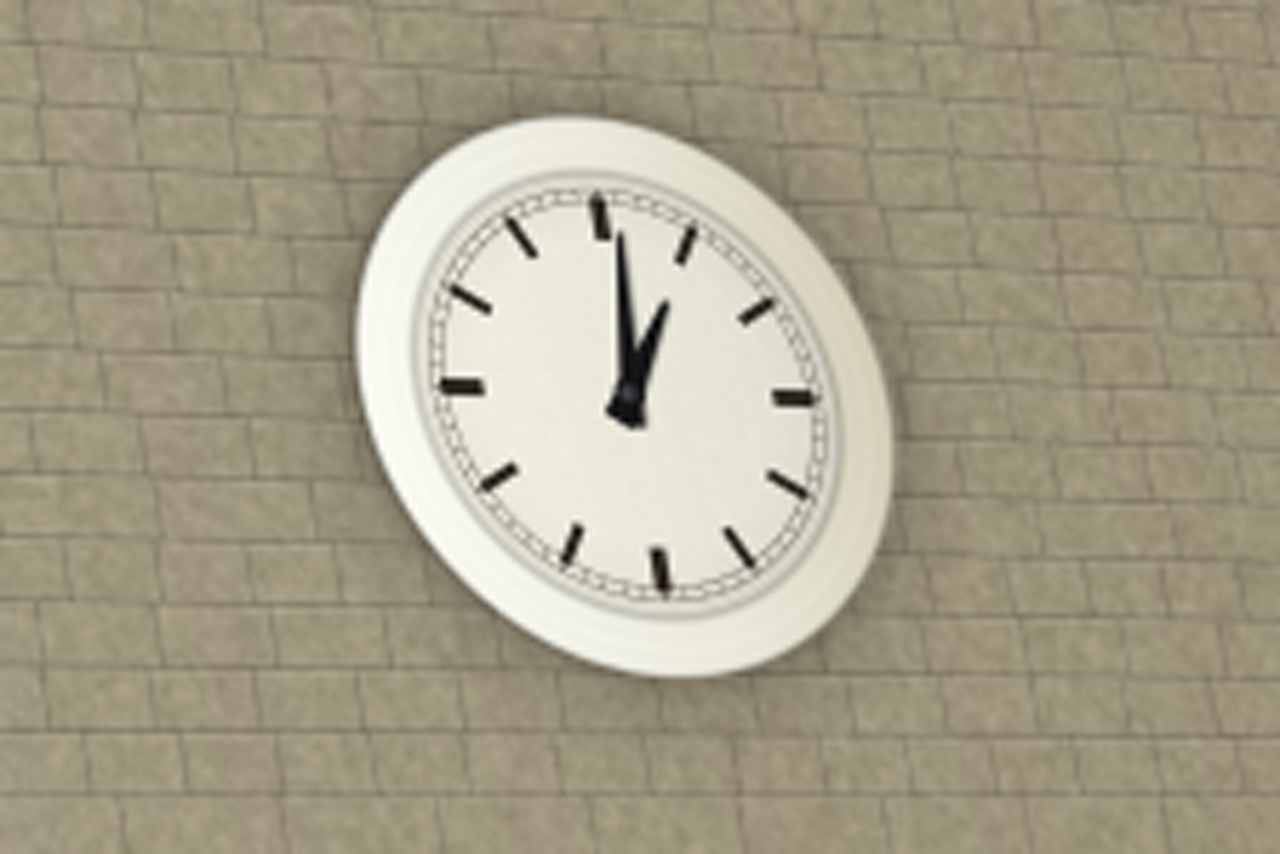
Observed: 1:01
